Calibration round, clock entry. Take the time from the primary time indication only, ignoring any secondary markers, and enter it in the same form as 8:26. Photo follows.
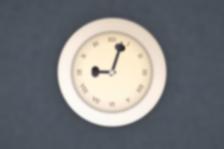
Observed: 9:03
